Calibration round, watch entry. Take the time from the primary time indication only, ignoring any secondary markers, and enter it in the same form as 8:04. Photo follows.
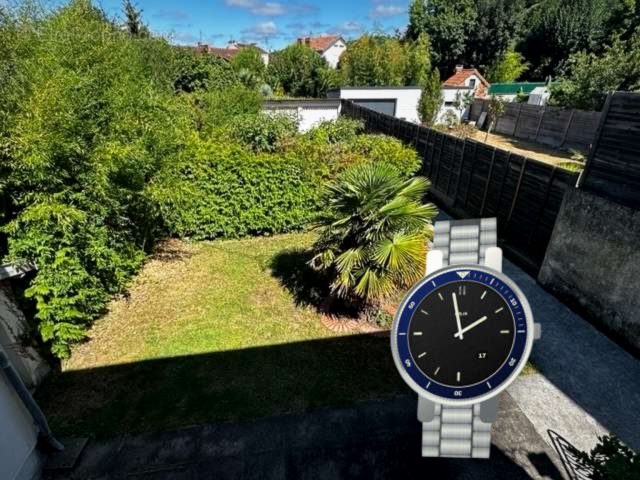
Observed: 1:58
